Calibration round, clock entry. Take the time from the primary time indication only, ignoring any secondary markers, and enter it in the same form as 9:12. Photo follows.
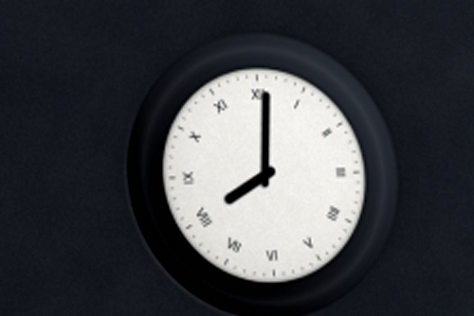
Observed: 8:01
